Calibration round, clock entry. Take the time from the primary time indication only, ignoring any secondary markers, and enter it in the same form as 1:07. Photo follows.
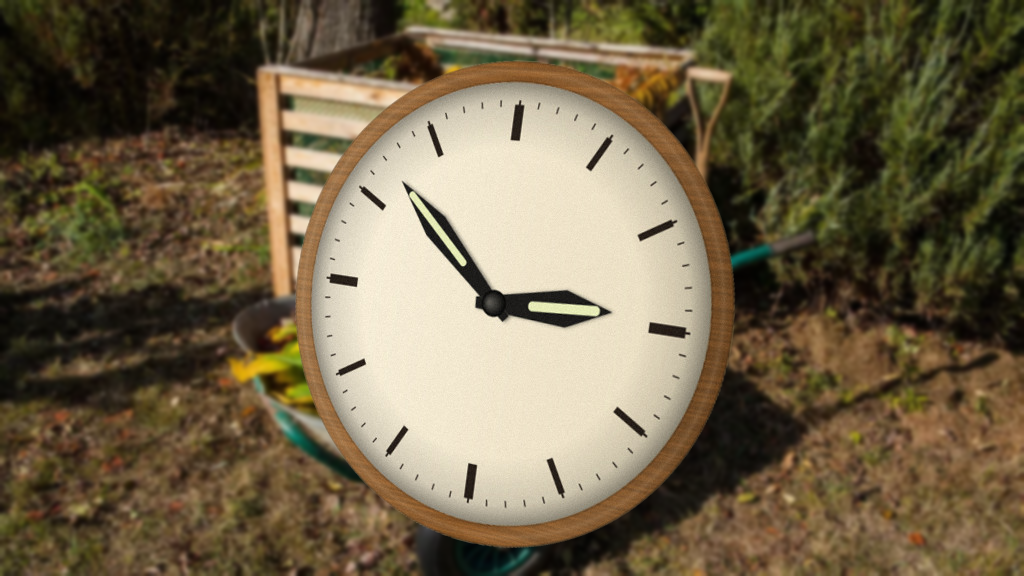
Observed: 2:52
